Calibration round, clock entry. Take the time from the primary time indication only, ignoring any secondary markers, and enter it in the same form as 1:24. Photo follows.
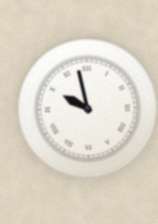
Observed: 9:58
